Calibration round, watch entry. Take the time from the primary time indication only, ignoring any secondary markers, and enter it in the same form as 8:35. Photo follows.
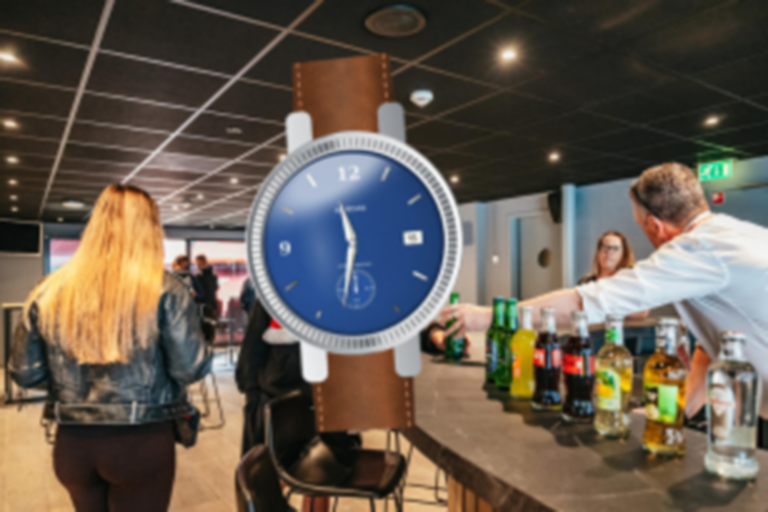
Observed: 11:32
